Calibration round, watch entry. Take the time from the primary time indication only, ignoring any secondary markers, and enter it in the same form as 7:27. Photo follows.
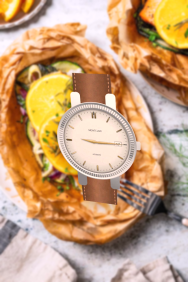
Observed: 9:15
